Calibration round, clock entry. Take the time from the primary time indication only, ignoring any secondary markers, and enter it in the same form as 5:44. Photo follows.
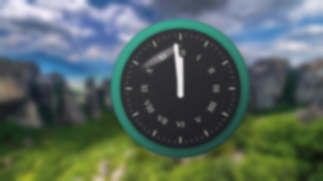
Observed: 11:59
